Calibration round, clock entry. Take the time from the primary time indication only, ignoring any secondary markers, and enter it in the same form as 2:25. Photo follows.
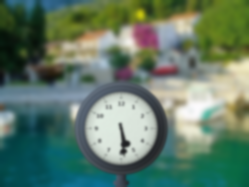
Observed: 5:29
